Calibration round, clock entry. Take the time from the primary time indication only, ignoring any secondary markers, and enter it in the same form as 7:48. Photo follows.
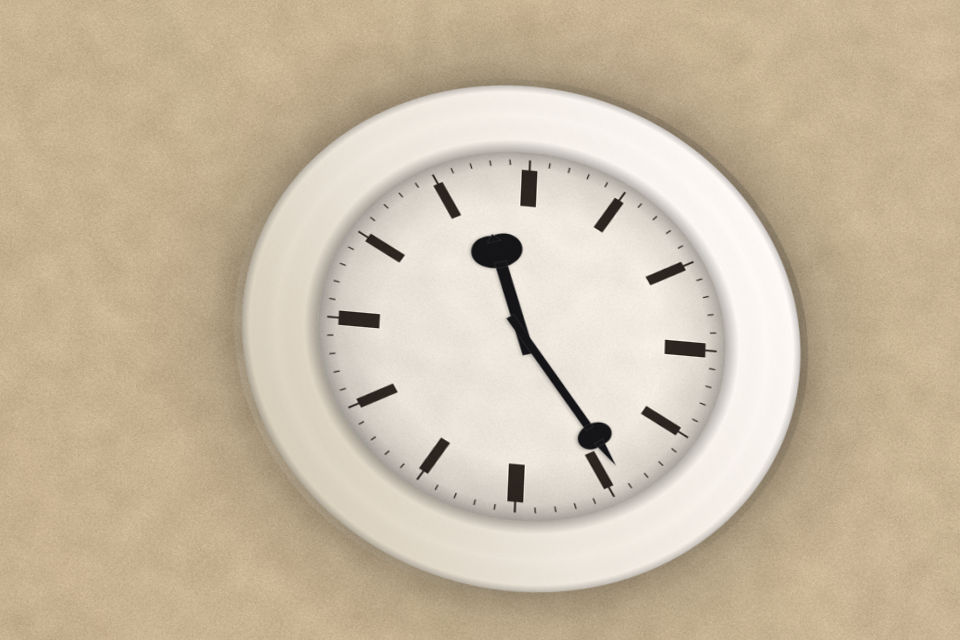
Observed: 11:24
